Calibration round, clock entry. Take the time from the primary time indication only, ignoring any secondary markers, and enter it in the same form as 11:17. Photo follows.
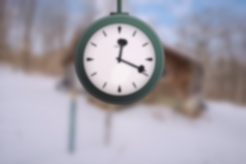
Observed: 12:19
